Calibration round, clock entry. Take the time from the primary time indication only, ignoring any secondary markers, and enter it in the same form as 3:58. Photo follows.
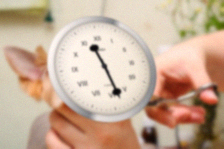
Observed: 11:28
